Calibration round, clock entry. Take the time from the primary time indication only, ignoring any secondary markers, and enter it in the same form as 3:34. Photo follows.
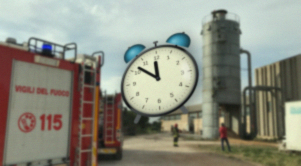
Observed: 11:52
